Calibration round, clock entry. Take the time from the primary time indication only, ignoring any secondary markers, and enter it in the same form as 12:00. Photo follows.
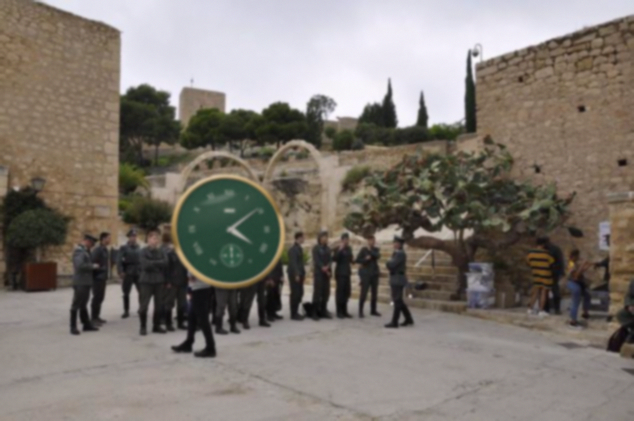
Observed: 4:09
